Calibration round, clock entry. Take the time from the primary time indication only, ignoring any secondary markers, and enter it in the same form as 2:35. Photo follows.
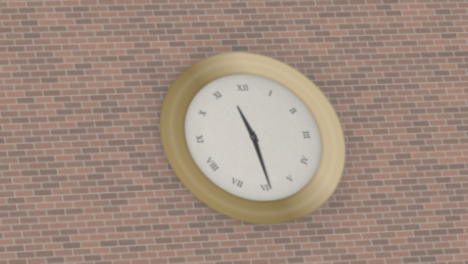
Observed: 11:29
